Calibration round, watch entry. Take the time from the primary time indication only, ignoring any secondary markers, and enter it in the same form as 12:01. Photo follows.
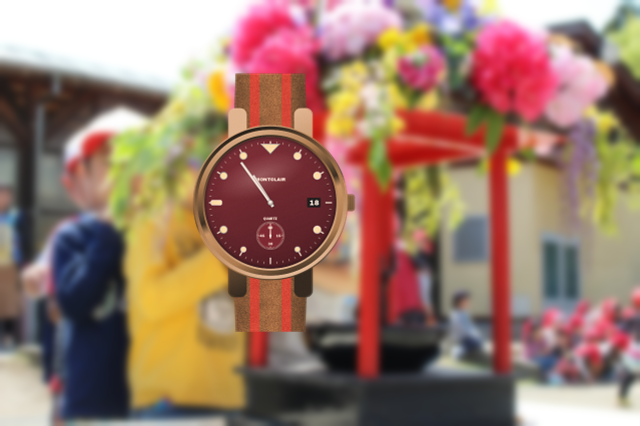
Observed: 10:54
